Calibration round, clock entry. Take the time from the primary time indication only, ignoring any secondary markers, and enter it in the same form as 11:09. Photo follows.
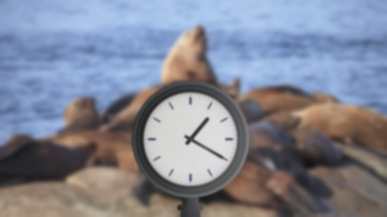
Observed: 1:20
